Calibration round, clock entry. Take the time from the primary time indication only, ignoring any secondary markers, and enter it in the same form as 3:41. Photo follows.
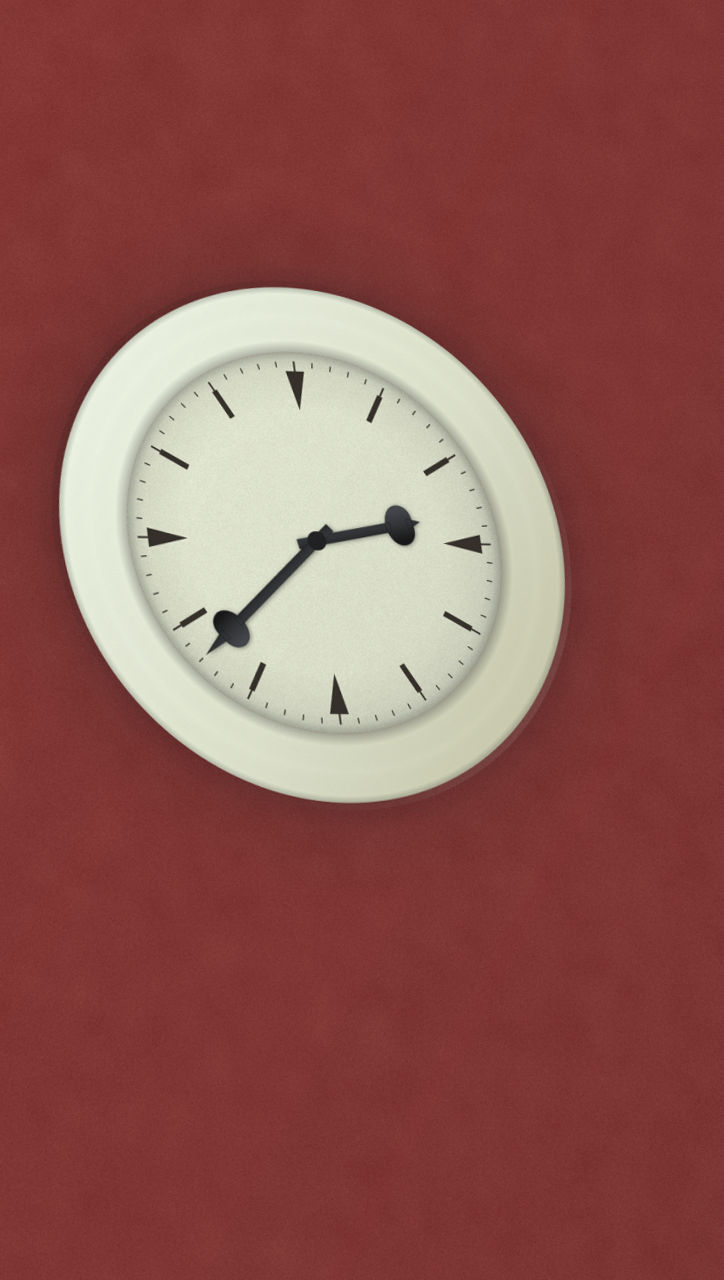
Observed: 2:38
